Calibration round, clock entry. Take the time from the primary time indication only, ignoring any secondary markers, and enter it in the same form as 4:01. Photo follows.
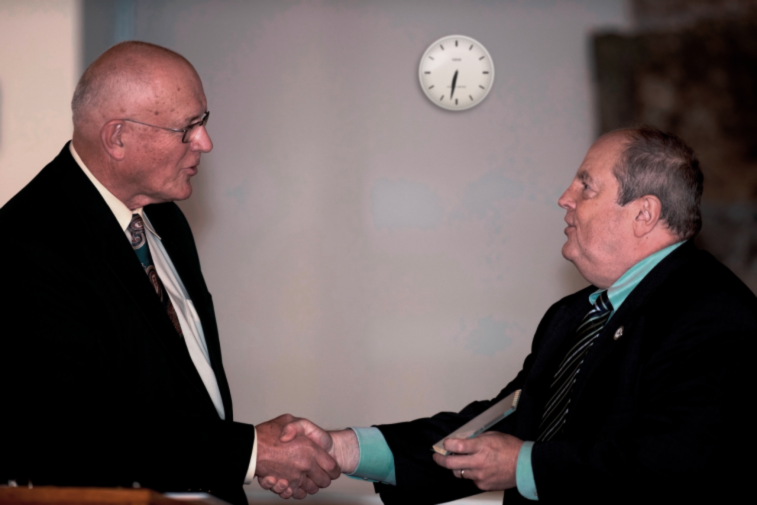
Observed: 6:32
